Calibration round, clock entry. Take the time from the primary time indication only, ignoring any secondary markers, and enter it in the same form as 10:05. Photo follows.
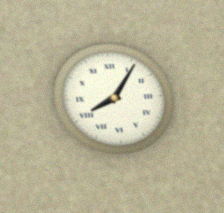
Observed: 8:06
